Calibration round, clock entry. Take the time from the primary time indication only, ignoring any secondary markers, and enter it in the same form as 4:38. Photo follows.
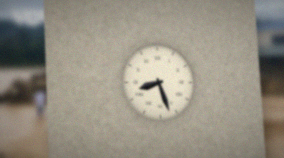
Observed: 8:27
